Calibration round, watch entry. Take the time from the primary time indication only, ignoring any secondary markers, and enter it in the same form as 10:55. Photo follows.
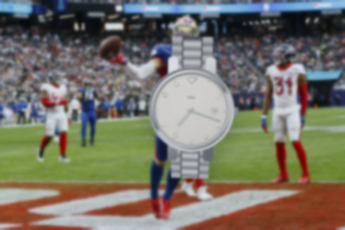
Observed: 7:18
